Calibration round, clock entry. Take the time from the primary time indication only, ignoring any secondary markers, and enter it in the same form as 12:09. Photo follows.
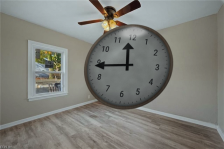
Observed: 11:44
